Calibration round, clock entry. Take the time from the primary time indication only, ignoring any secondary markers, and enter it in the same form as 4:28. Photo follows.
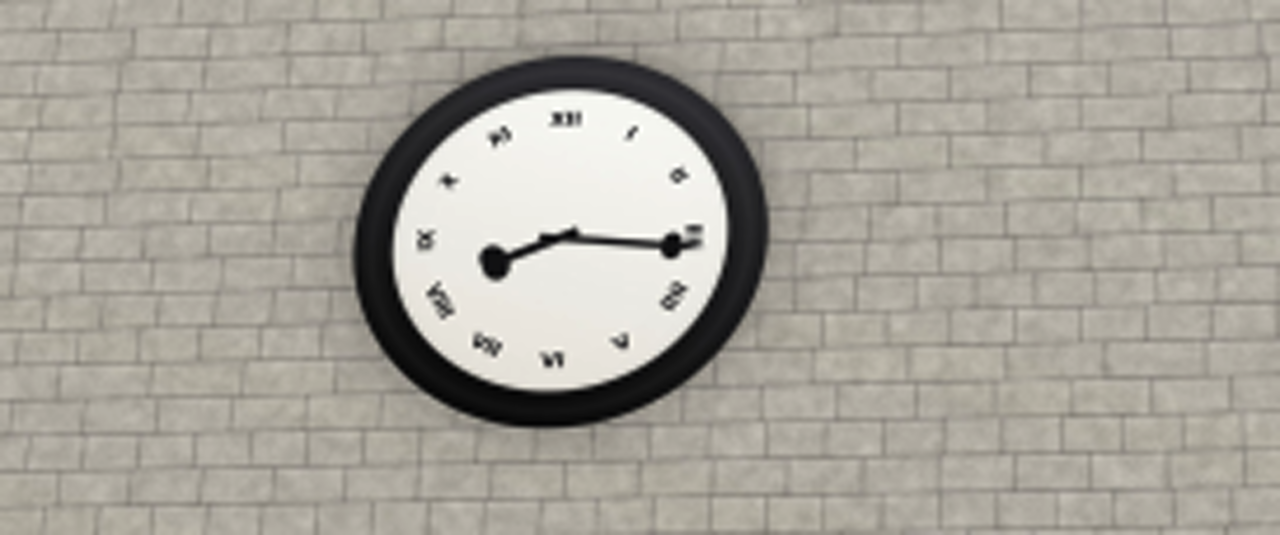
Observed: 8:16
